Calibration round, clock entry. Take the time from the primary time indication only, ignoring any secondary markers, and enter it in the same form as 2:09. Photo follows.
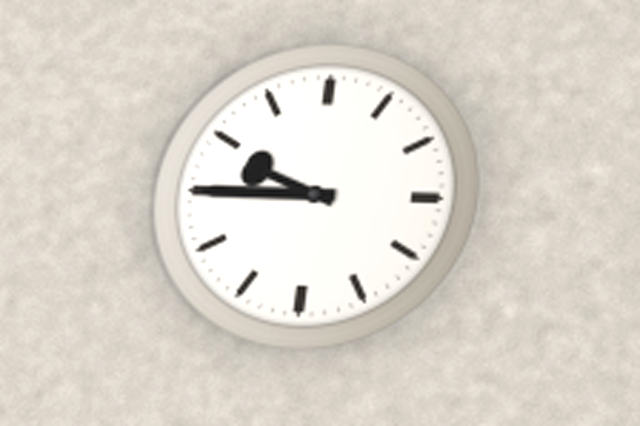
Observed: 9:45
